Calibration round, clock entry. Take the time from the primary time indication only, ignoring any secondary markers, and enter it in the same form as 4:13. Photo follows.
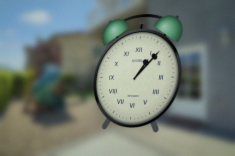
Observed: 1:07
